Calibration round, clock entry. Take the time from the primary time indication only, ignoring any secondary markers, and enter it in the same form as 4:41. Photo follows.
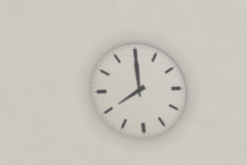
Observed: 8:00
